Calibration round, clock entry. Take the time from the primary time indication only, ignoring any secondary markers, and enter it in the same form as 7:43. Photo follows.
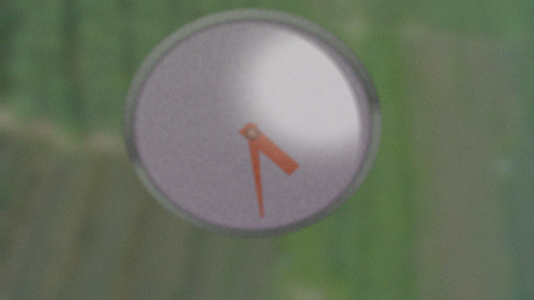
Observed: 4:29
